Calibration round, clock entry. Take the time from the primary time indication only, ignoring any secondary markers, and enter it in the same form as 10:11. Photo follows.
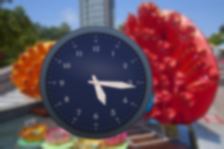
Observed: 5:16
